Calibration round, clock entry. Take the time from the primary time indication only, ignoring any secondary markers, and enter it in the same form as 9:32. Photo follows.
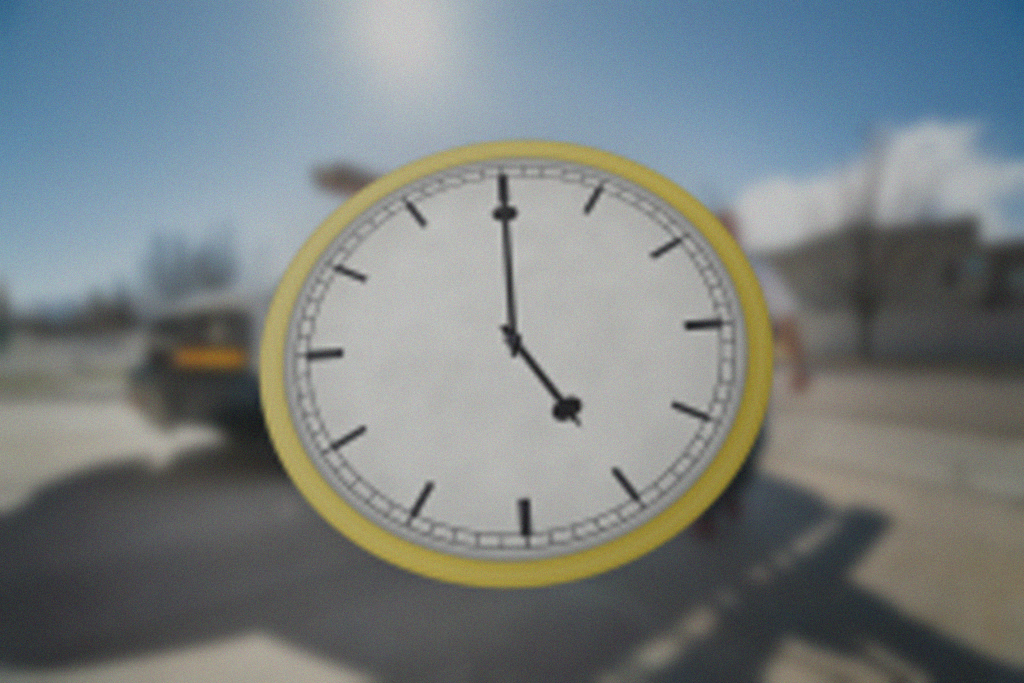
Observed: 5:00
